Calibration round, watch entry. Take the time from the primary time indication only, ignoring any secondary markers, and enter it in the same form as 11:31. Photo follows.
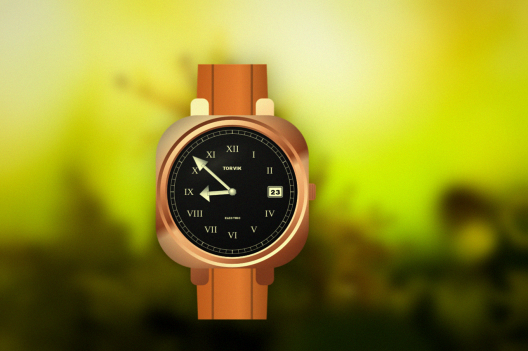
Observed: 8:52
